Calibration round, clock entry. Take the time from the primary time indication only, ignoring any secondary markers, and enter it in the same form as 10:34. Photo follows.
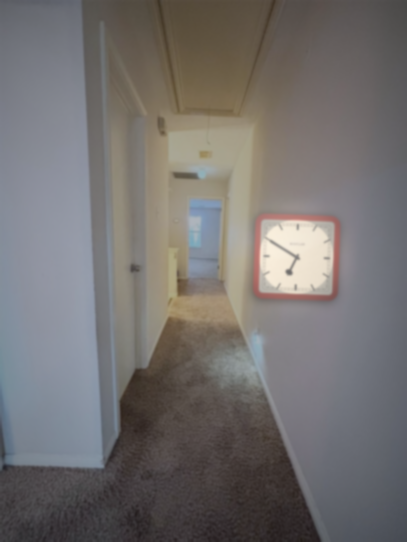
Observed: 6:50
